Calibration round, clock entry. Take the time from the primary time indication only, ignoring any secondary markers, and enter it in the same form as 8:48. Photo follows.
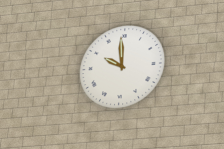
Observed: 9:59
